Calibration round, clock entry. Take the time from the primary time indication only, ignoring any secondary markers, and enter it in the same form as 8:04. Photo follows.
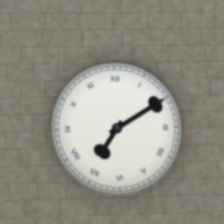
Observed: 7:10
